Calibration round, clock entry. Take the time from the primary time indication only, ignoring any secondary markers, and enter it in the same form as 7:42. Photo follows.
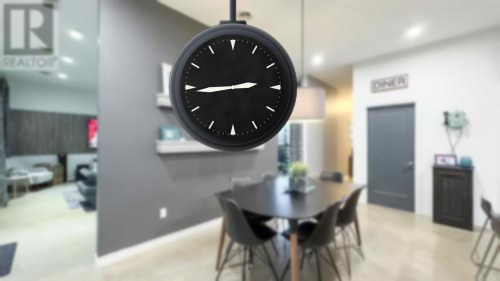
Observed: 2:44
